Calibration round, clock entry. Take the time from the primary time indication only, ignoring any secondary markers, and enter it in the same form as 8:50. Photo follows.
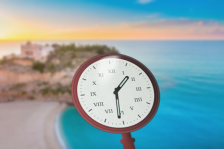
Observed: 1:31
